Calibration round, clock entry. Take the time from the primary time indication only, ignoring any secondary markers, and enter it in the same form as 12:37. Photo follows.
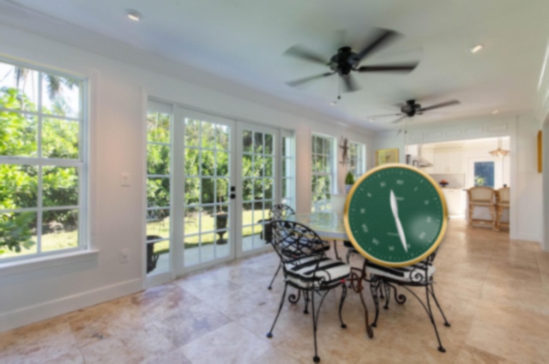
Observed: 11:26
